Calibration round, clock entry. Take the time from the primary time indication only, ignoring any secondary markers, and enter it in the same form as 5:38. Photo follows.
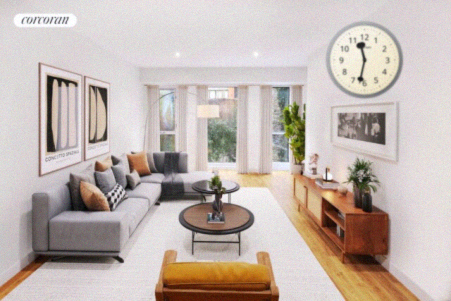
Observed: 11:32
